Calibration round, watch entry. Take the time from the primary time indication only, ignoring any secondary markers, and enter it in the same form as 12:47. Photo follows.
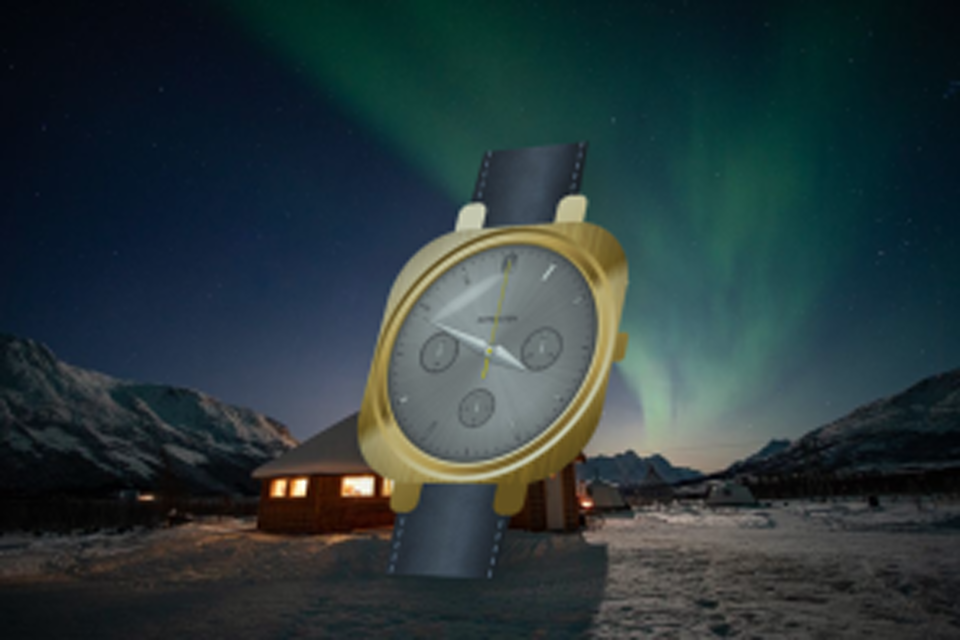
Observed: 3:49
